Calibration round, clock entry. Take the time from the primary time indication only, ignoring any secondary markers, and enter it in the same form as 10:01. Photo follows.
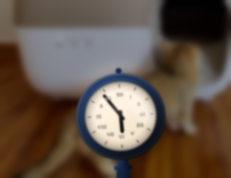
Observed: 5:54
